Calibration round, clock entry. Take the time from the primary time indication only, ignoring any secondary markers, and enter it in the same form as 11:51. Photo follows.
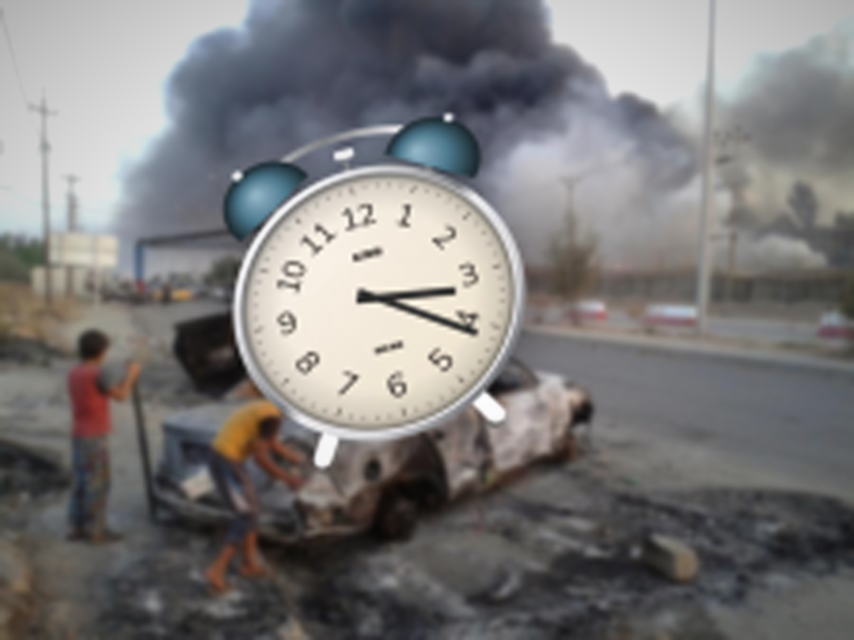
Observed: 3:21
